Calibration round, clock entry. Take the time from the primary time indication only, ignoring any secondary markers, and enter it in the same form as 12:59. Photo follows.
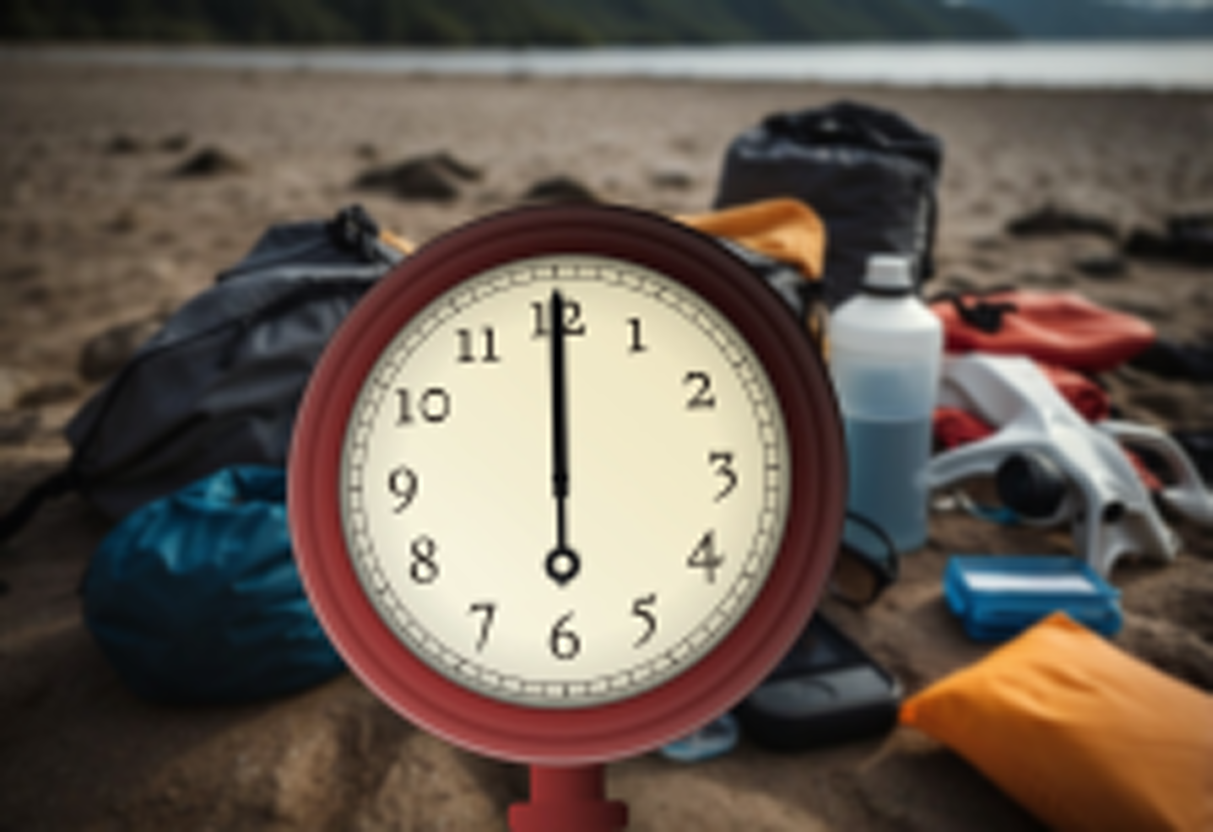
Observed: 6:00
